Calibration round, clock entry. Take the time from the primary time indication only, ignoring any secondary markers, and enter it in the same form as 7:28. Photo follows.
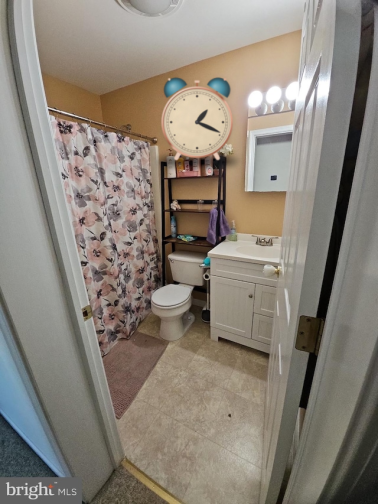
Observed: 1:19
